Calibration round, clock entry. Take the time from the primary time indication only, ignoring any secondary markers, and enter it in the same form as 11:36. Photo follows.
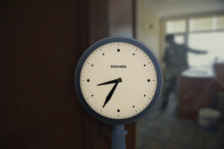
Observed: 8:35
